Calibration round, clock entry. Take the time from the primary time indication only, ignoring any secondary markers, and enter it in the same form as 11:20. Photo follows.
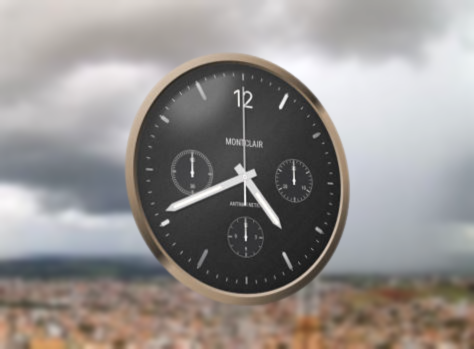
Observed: 4:41
